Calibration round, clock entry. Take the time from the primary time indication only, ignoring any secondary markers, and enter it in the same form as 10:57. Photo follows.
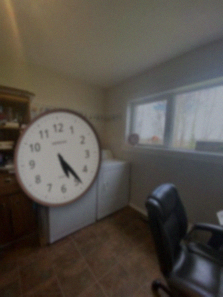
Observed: 5:24
